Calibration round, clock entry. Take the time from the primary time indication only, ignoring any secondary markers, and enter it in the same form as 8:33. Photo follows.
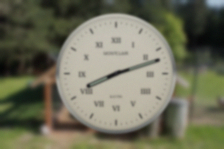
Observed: 8:12
